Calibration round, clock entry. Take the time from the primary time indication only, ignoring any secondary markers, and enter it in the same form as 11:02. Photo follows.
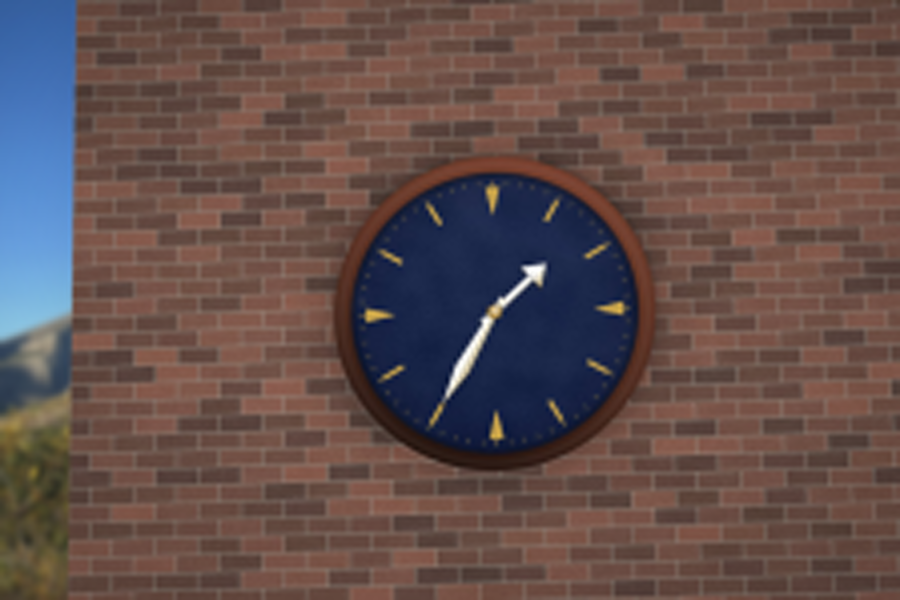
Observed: 1:35
